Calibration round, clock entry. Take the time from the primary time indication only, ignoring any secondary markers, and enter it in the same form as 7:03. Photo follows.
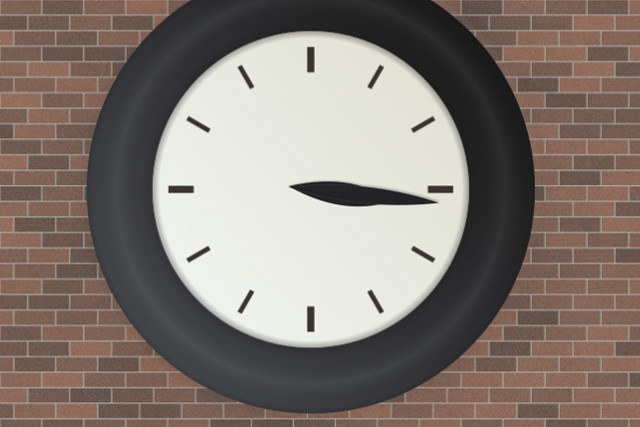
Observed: 3:16
